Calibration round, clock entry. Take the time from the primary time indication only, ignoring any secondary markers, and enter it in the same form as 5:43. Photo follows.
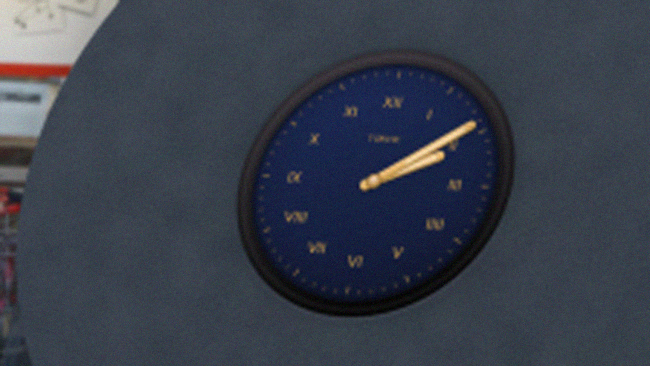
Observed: 2:09
